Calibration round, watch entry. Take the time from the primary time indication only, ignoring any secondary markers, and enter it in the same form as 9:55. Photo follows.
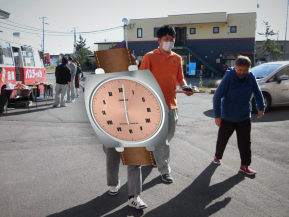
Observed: 6:01
